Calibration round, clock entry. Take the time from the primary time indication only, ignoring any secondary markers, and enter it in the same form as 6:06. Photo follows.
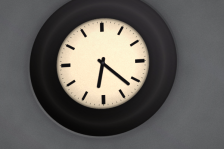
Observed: 6:22
